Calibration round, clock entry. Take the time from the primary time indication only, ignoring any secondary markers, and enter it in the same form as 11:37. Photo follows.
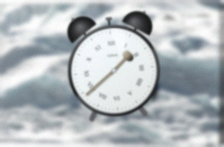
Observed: 1:39
